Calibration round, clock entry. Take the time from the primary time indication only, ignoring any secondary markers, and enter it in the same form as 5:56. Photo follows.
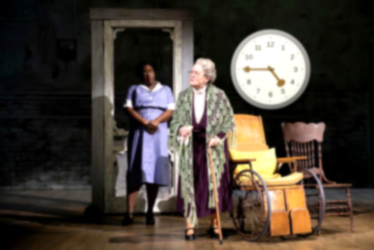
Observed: 4:45
